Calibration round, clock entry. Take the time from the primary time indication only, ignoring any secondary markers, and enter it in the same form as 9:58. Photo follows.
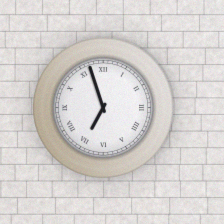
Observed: 6:57
